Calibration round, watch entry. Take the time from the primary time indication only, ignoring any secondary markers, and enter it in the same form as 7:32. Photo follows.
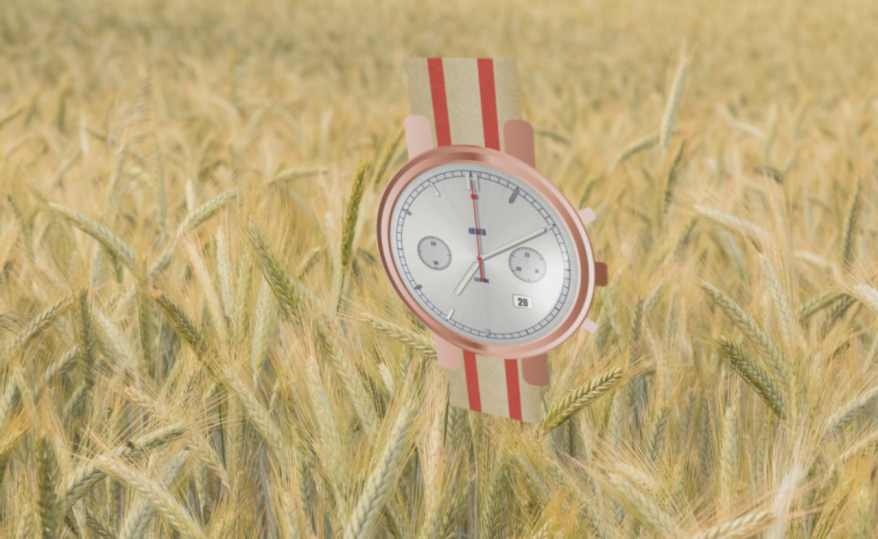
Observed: 7:10
